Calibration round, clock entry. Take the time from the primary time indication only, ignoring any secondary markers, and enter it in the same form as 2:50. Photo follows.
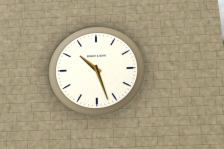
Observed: 10:27
